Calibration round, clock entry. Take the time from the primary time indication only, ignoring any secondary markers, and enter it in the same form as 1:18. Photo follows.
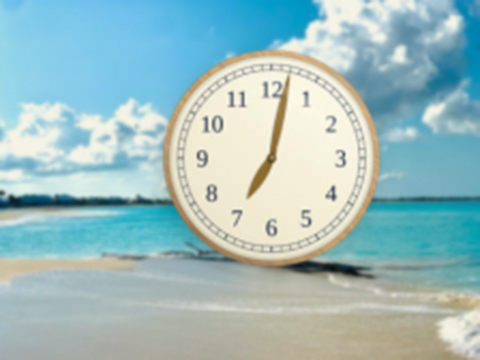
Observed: 7:02
